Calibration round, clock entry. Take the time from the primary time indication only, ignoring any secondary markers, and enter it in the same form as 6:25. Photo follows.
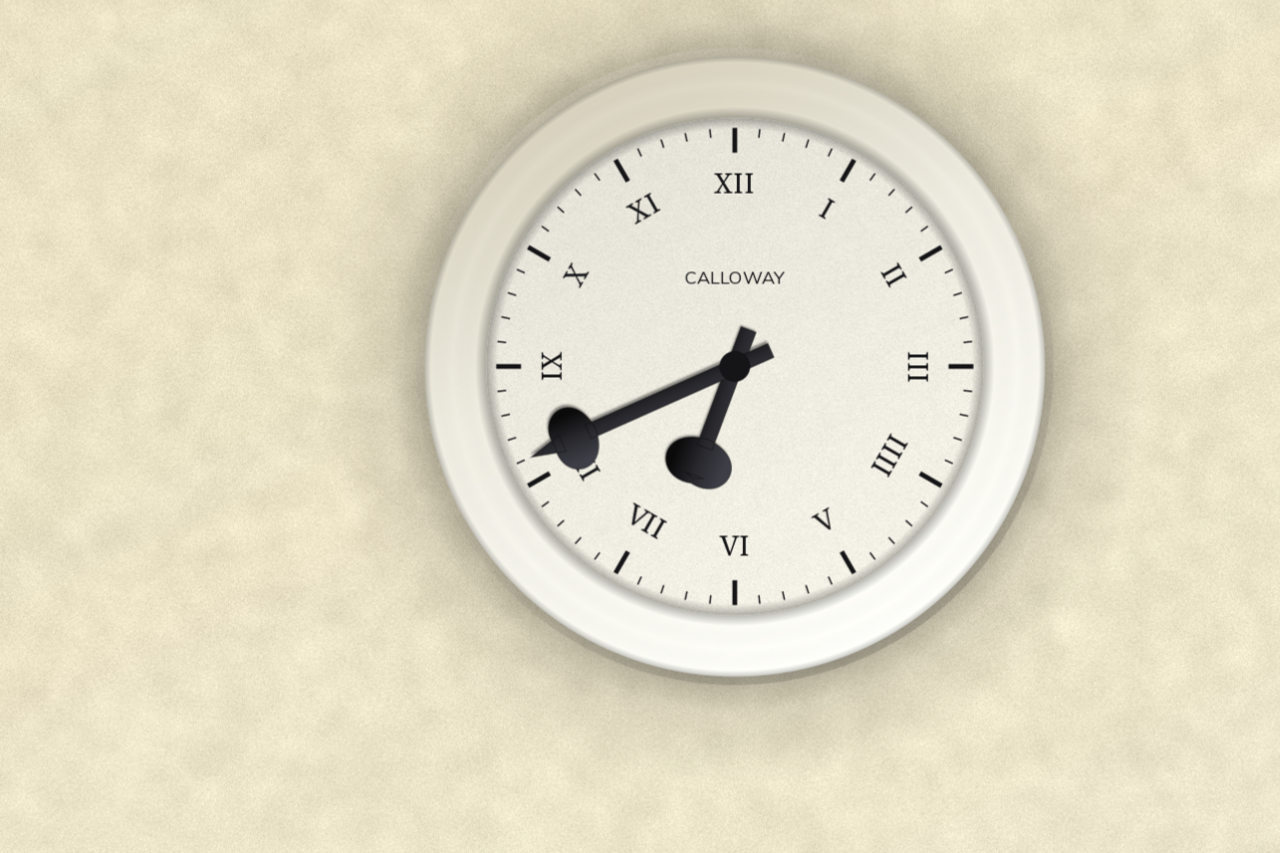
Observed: 6:41
